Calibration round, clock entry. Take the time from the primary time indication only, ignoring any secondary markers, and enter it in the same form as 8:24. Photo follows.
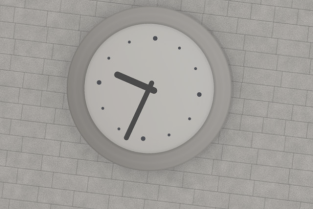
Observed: 9:33
